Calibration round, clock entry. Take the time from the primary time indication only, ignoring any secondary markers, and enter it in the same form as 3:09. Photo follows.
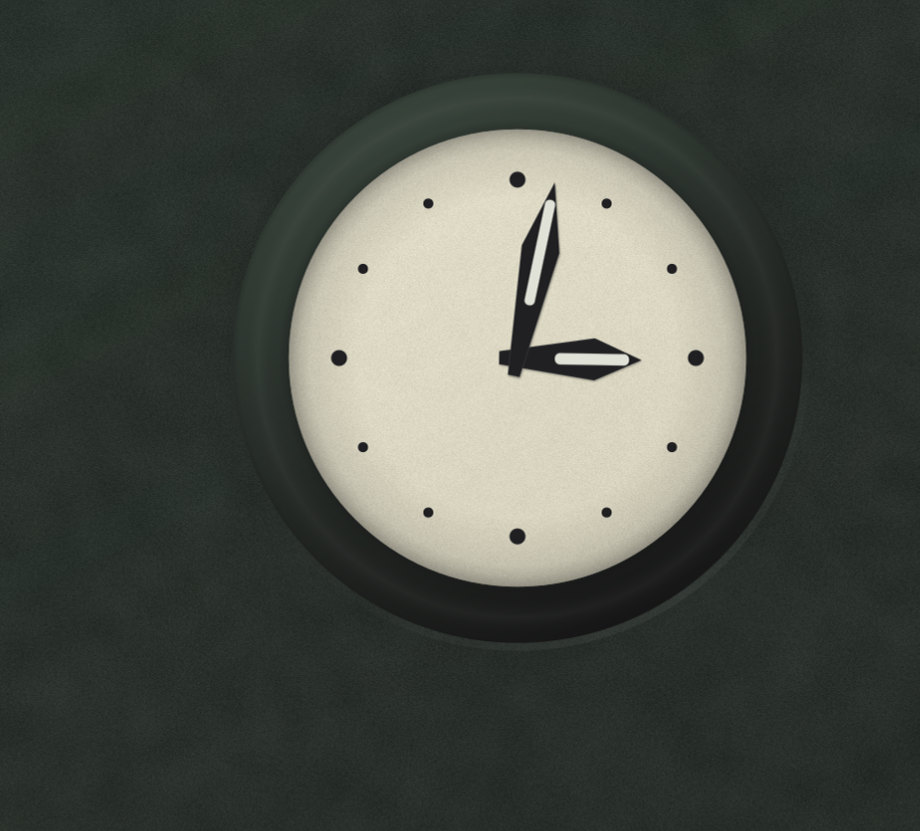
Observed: 3:02
